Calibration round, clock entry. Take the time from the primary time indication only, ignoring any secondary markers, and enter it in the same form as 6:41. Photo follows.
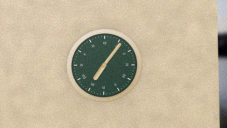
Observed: 7:06
